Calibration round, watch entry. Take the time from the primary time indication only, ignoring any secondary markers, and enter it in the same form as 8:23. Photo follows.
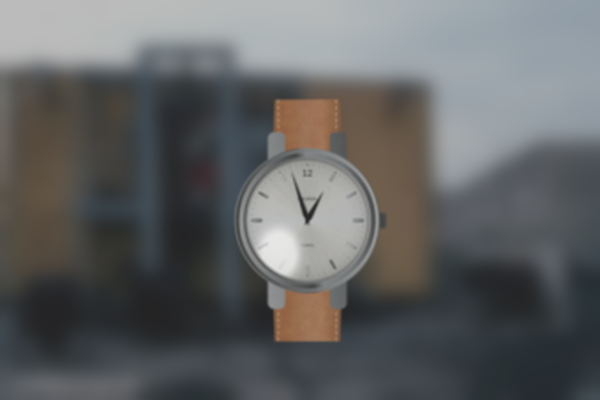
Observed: 12:57
